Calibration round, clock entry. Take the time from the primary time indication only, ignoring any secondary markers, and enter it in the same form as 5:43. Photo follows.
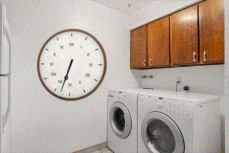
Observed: 6:33
